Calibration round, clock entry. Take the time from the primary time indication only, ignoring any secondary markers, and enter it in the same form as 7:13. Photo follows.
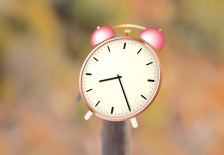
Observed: 8:25
